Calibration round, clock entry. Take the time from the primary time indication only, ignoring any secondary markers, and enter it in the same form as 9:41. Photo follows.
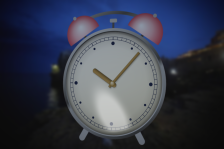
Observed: 10:07
